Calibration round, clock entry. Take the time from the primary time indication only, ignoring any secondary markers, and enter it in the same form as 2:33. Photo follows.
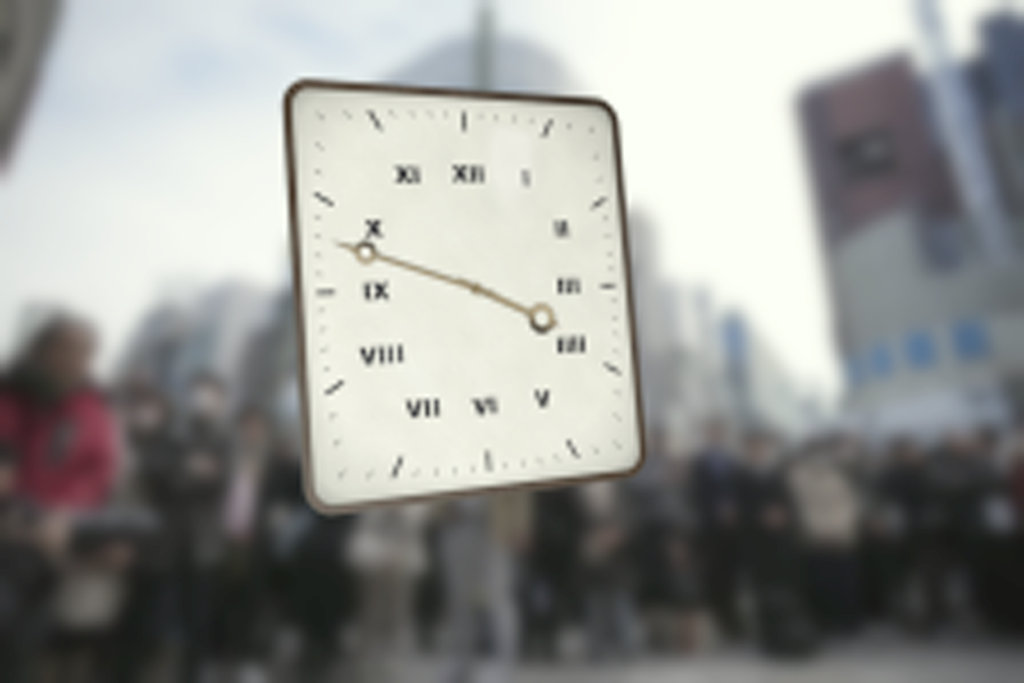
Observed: 3:48
